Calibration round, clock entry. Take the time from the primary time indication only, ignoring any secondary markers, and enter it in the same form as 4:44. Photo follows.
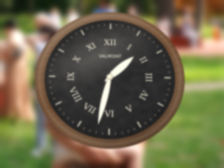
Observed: 1:32
